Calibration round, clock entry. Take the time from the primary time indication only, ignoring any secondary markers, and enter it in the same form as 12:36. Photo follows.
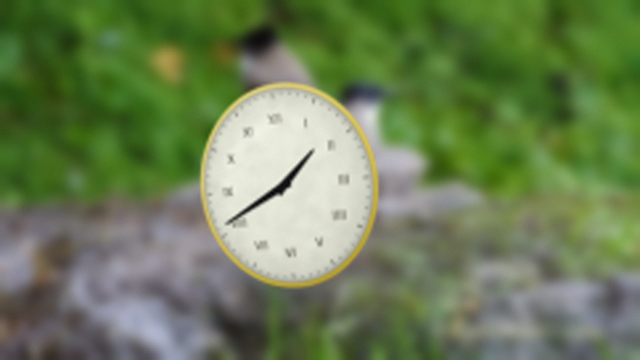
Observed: 1:41
